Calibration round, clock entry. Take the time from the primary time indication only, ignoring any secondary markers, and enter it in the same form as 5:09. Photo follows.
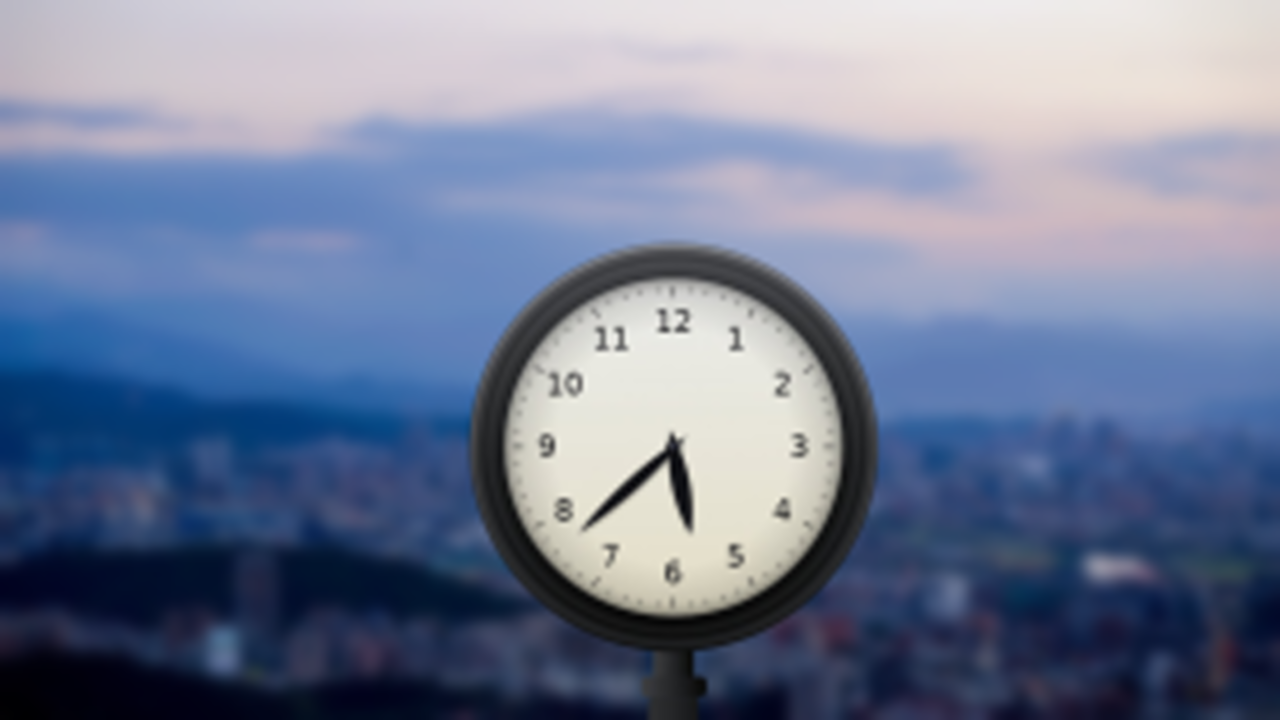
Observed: 5:38
